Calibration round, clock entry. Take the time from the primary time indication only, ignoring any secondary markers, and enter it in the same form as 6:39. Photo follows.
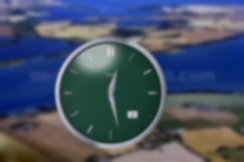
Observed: 12:28
